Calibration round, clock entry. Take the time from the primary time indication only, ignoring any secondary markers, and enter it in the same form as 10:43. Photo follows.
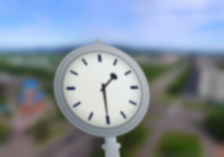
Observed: 1:30
